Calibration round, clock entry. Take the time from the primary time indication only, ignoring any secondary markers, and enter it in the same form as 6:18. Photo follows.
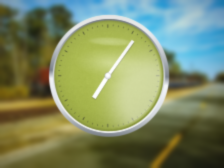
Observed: 7:06
